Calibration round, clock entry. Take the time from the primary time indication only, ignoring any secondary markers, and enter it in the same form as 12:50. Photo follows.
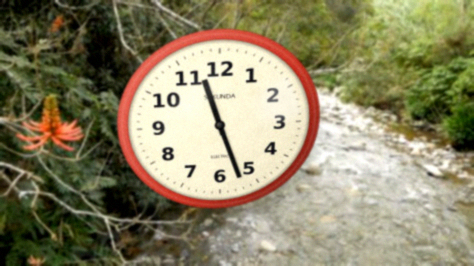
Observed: 11:27
